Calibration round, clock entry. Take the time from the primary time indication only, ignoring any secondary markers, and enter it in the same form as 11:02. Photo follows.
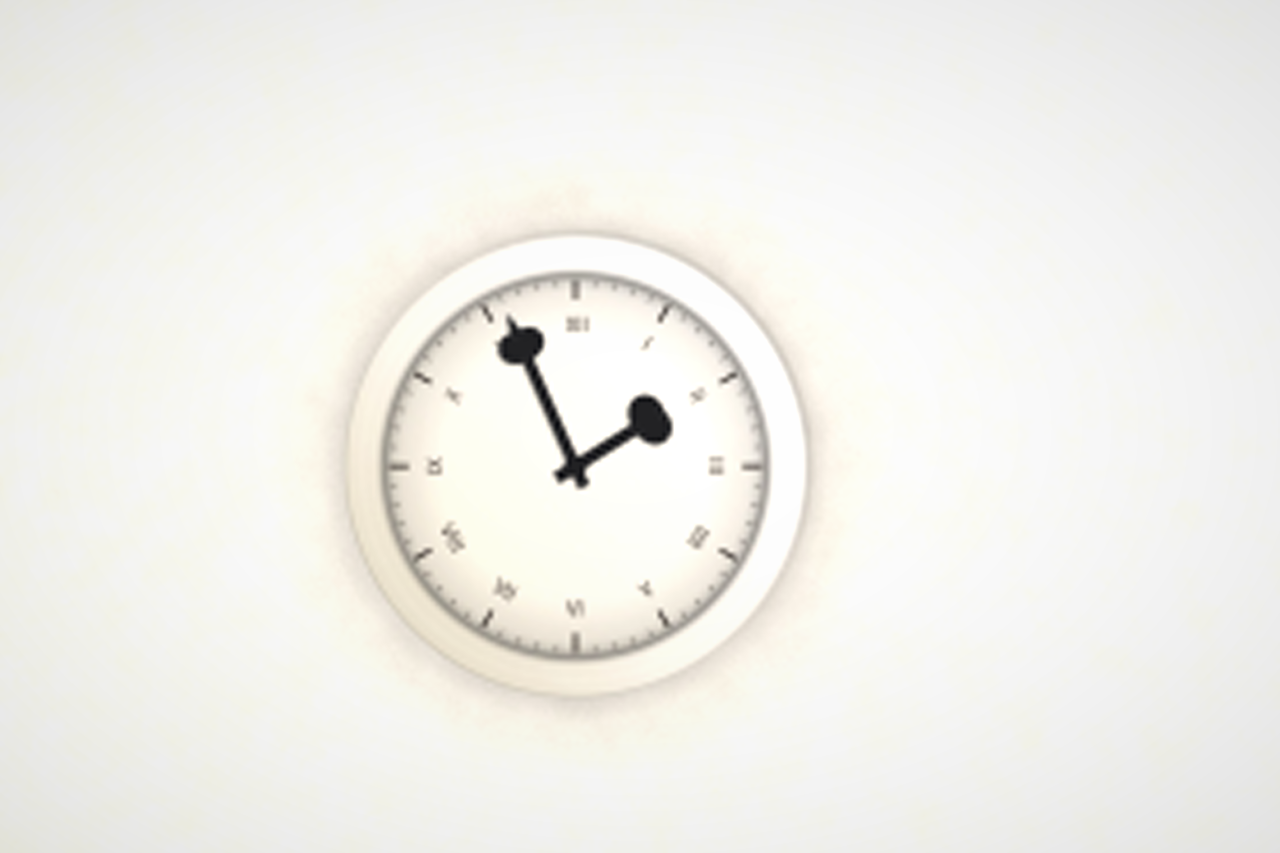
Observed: 1:56
